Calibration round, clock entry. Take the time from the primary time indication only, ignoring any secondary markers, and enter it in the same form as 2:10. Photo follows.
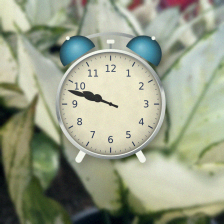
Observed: 9:48
